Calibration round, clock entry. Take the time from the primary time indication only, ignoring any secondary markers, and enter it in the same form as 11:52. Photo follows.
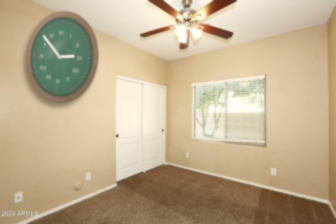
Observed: 2:52
